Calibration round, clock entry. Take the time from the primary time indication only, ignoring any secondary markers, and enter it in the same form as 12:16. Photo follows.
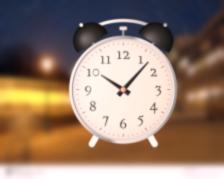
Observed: 10:07
